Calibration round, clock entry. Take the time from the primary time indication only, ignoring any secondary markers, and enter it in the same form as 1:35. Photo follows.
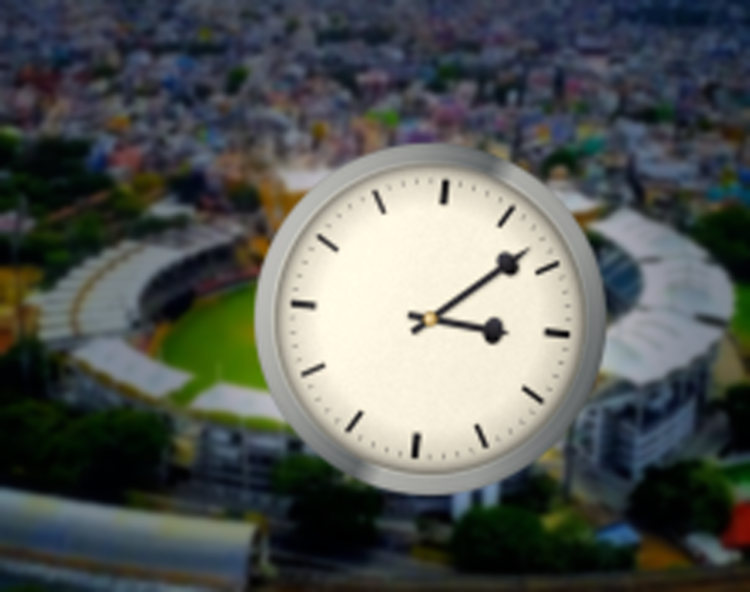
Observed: 3:08
